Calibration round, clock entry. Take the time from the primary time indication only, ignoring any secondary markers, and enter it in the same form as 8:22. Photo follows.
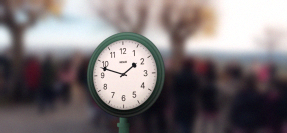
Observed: 1:48
